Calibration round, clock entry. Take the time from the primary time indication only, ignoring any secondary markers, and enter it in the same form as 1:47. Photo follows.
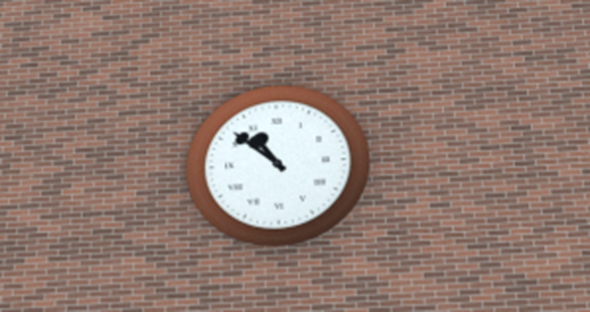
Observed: 10:52
